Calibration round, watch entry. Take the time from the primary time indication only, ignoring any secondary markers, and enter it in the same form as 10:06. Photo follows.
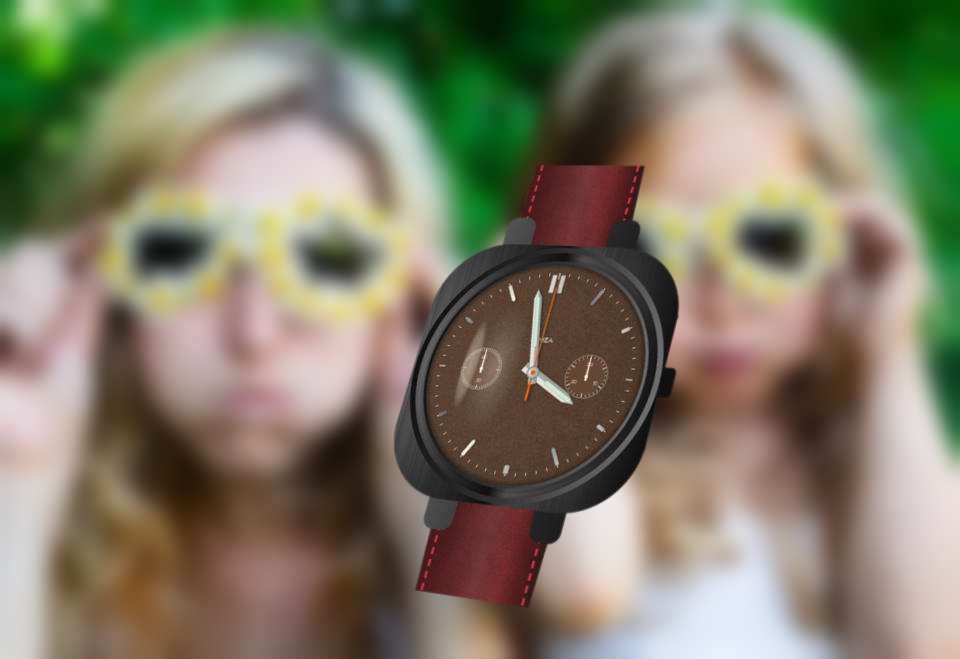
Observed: 3:58
